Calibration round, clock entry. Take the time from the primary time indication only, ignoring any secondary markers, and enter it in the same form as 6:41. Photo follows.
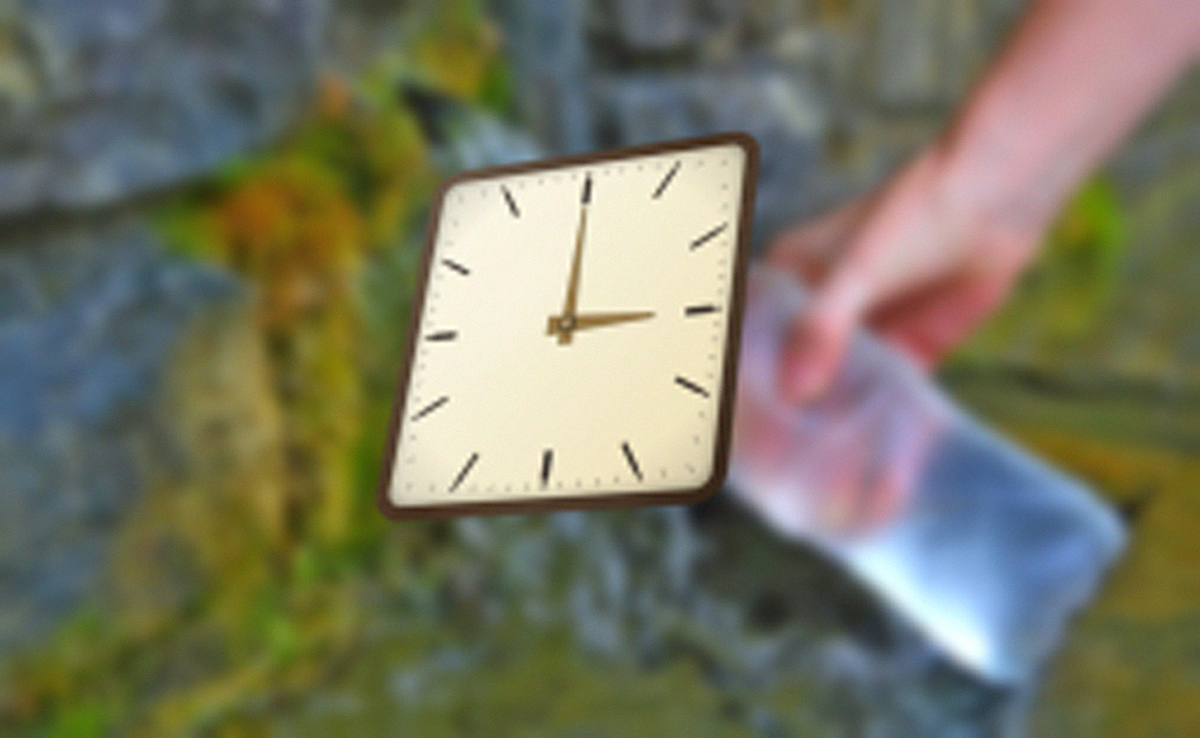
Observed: 3:00
